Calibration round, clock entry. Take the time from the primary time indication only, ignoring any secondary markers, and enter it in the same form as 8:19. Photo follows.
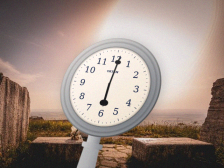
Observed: 6:01
